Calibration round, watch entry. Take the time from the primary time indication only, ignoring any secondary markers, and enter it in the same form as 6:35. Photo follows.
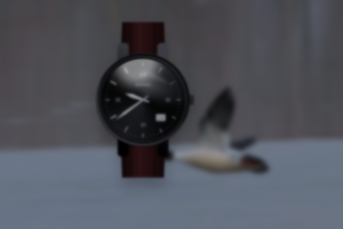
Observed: 9:39
